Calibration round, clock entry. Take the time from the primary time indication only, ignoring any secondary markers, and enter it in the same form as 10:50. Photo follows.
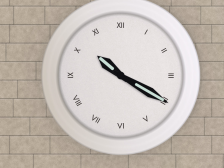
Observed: 10:20
